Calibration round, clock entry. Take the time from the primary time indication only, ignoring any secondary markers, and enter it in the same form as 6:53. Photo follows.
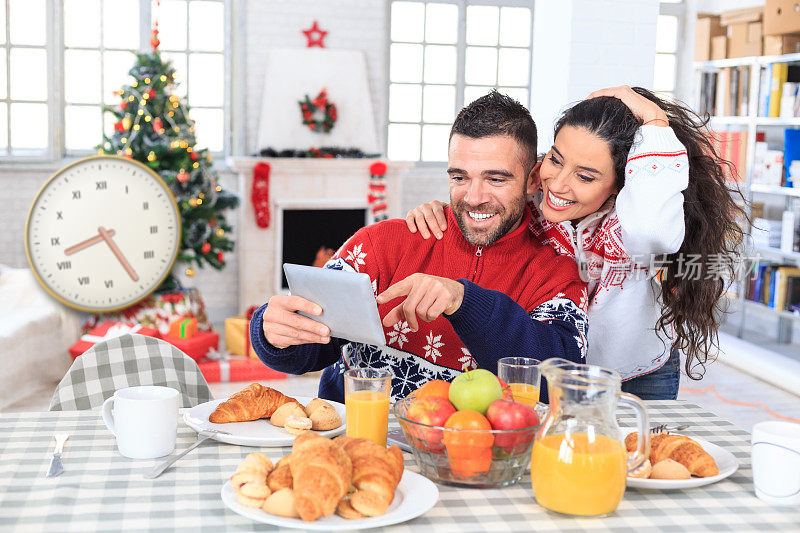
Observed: 8:25
